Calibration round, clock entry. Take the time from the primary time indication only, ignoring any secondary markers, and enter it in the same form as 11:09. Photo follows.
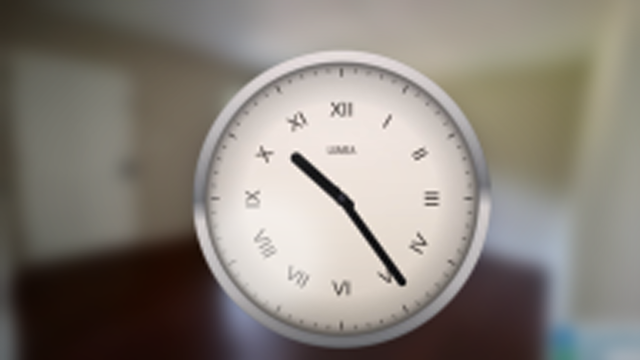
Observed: 10:24
